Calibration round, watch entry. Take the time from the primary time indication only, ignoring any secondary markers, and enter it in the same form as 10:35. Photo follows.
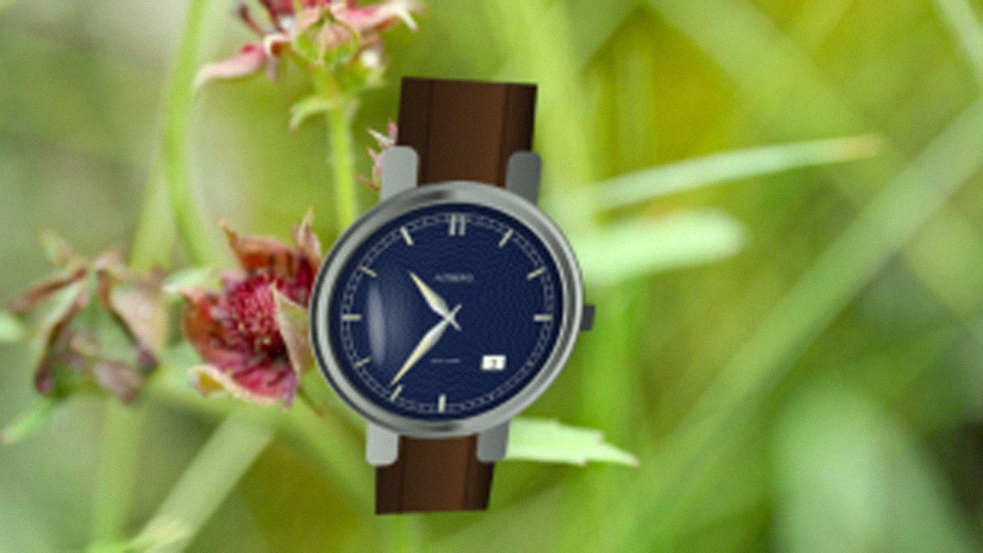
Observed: 10:36
